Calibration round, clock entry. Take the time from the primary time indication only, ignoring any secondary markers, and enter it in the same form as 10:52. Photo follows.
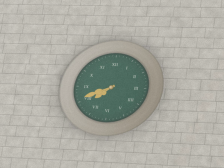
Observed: 7:41
